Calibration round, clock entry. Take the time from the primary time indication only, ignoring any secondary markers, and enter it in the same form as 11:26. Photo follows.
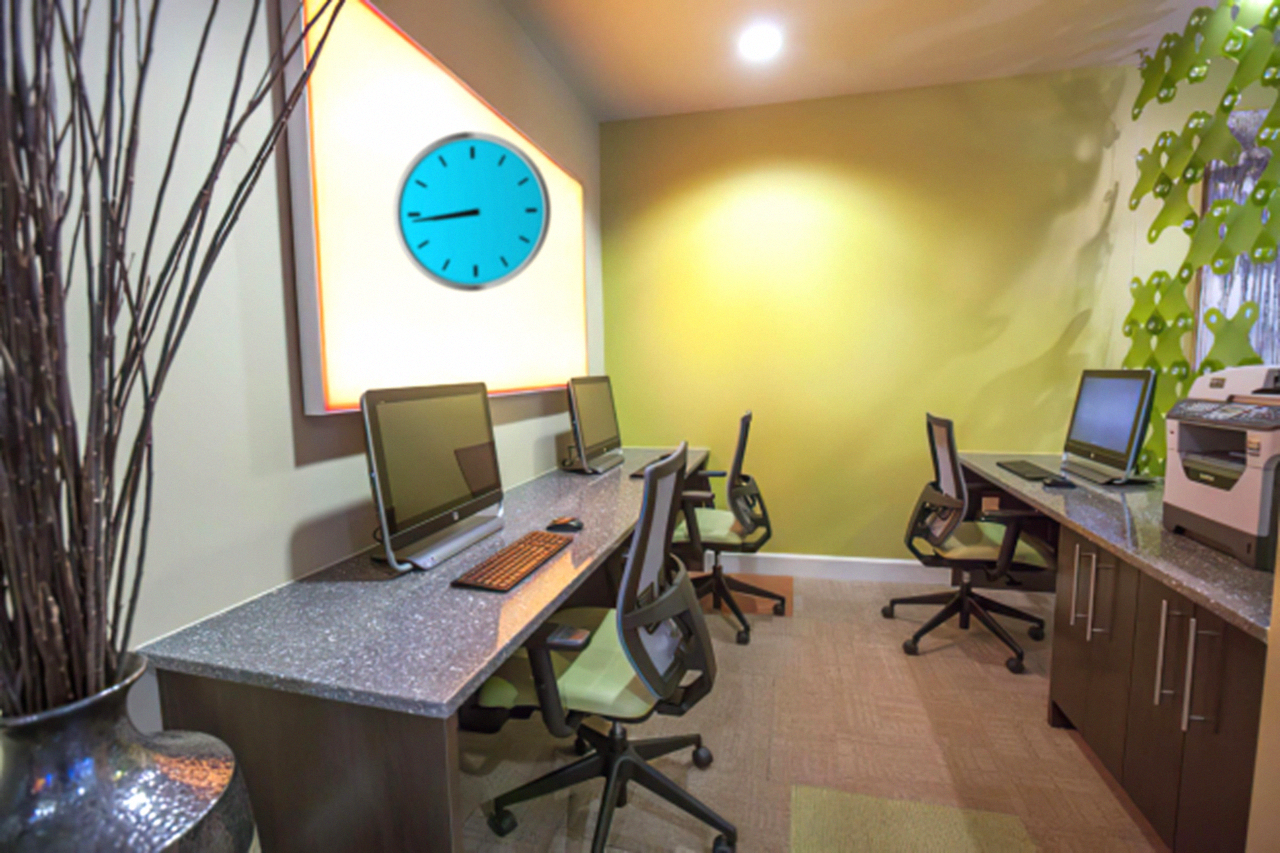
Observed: 8:44
